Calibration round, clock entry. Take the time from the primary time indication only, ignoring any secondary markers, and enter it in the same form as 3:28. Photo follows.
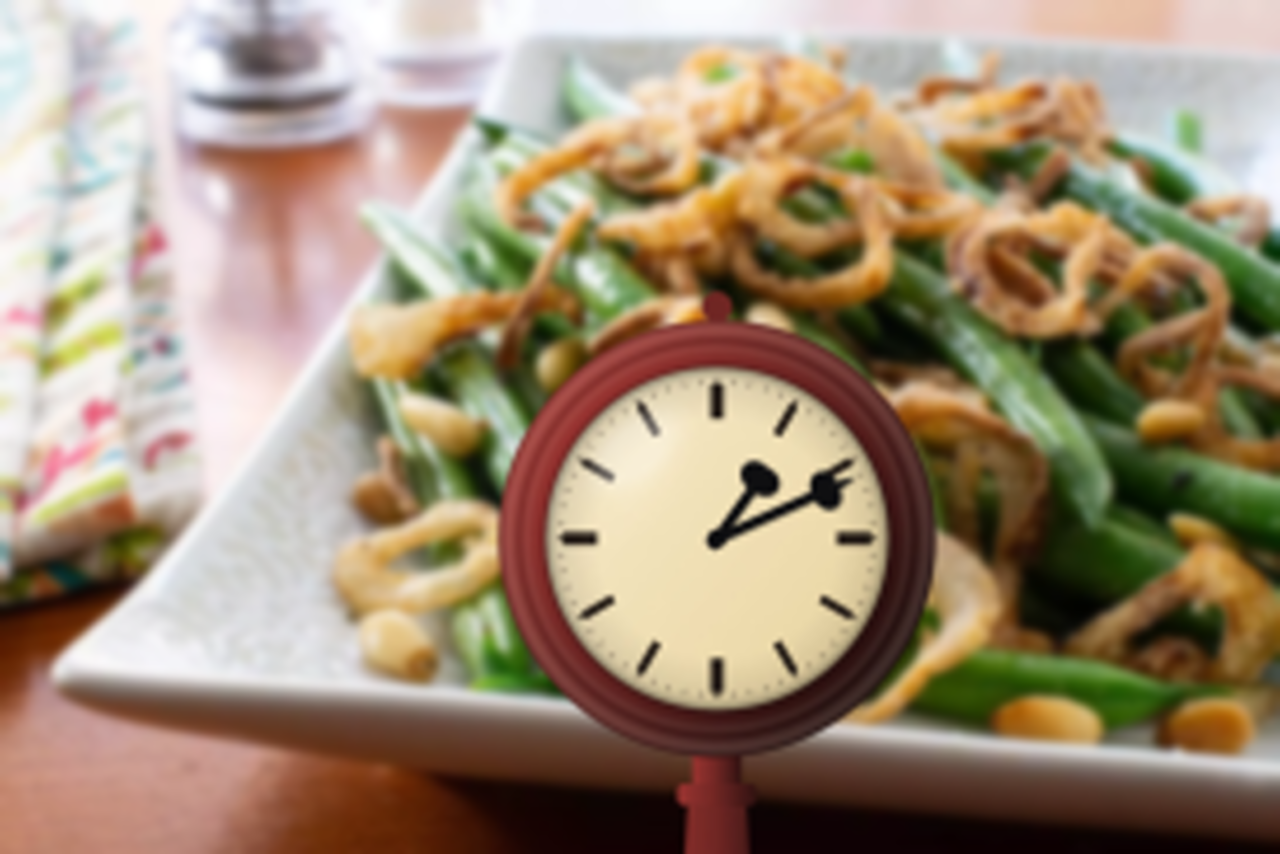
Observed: 1:11
